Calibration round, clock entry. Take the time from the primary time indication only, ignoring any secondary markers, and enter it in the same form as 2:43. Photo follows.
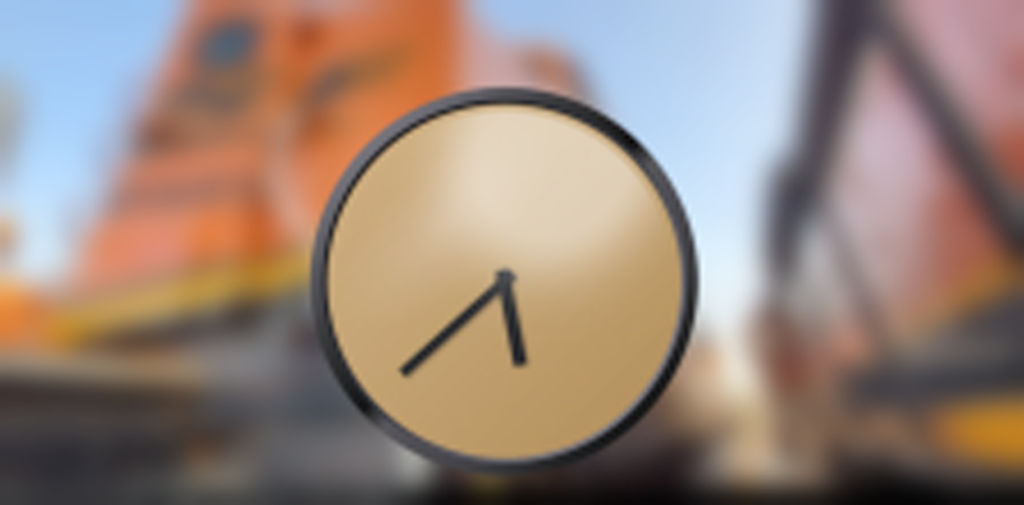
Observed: 5:38
